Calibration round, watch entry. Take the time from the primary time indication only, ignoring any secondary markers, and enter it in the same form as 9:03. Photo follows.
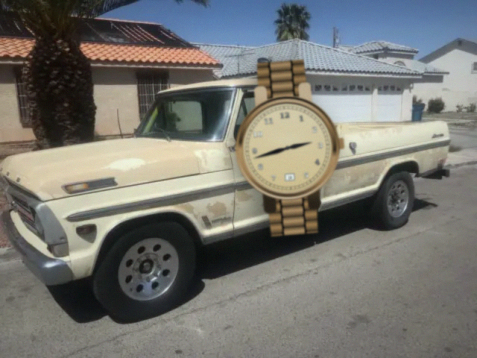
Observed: 2:43
